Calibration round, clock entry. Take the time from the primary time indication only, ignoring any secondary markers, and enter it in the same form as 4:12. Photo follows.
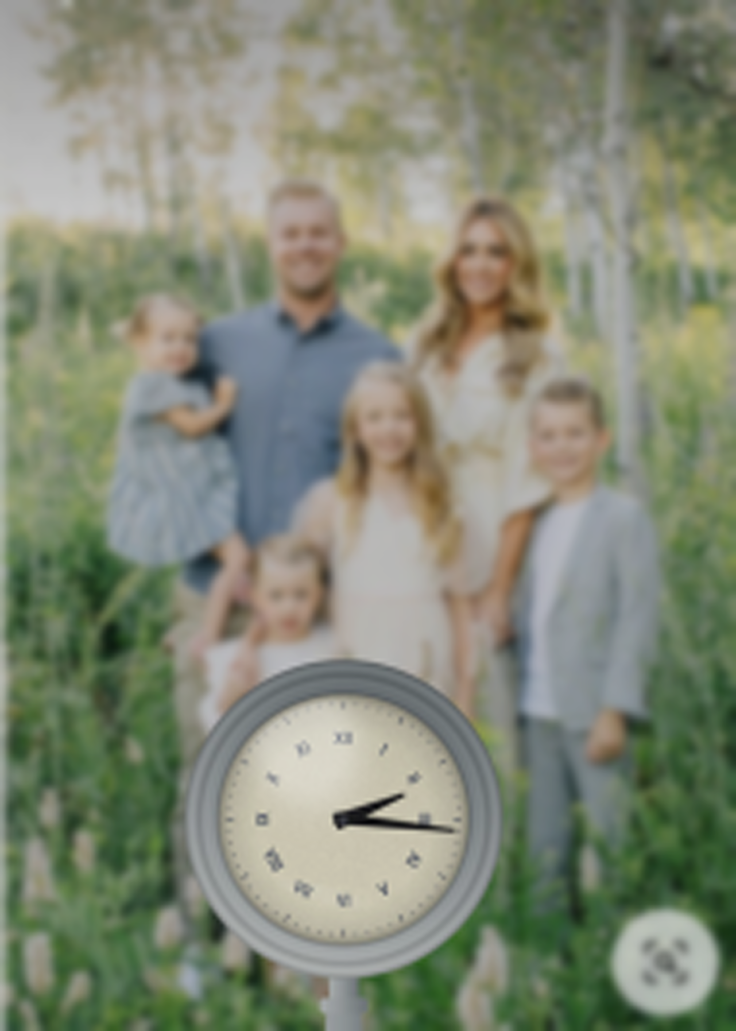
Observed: 2:16
